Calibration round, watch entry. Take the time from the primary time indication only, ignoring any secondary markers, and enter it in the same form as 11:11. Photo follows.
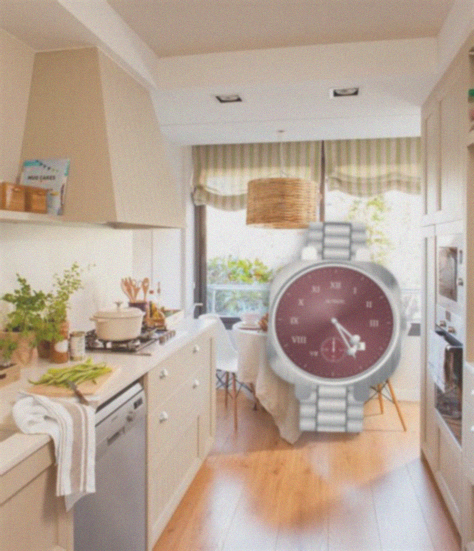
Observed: 4:25
